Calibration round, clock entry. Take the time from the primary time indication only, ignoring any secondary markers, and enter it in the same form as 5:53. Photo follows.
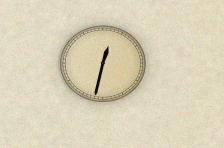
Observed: 12:32
